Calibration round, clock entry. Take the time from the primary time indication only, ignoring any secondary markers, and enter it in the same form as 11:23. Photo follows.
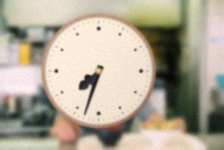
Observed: 7:33
